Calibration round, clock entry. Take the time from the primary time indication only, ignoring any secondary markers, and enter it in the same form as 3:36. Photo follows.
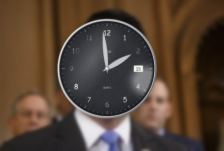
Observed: 1:59
